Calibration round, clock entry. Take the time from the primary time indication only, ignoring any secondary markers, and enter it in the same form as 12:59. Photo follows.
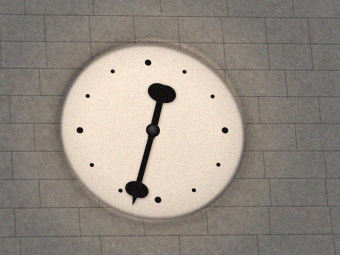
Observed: 12:33
